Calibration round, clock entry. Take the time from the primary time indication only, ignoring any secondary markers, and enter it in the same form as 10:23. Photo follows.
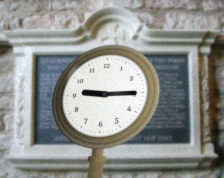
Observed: 9:15
